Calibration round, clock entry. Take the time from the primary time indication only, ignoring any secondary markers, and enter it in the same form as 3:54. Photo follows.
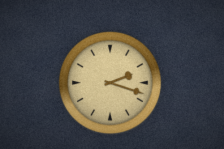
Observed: 2:18
